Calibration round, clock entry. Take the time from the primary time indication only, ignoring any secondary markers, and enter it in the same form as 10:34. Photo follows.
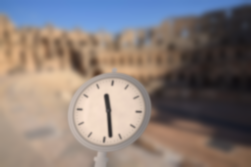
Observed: 11:28
